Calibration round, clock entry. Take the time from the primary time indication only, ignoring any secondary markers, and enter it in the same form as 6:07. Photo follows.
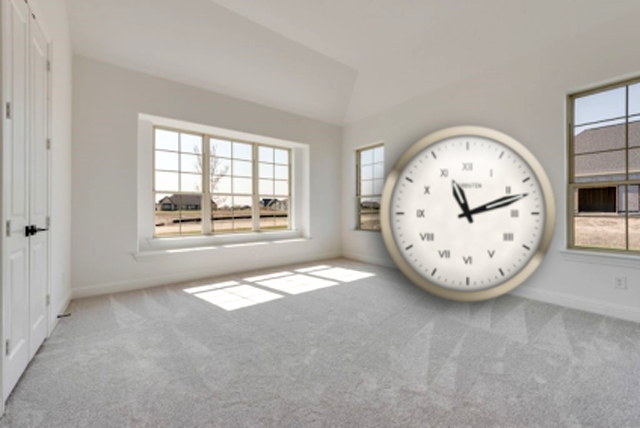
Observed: 11:12
